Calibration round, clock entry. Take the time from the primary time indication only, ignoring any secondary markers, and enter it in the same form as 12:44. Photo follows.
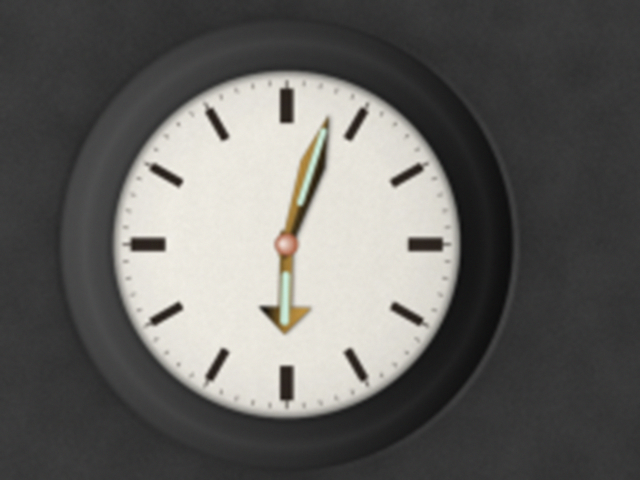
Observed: 6:03
